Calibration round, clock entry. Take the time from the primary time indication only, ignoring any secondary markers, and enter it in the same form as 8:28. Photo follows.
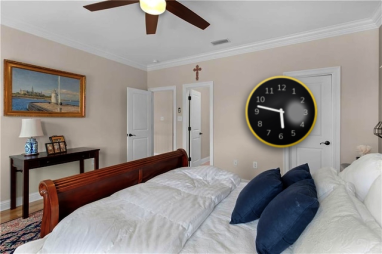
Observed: 5:47
